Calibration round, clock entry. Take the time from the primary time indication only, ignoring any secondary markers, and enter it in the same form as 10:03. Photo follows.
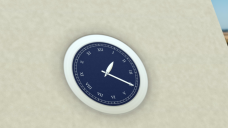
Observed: 1:20
